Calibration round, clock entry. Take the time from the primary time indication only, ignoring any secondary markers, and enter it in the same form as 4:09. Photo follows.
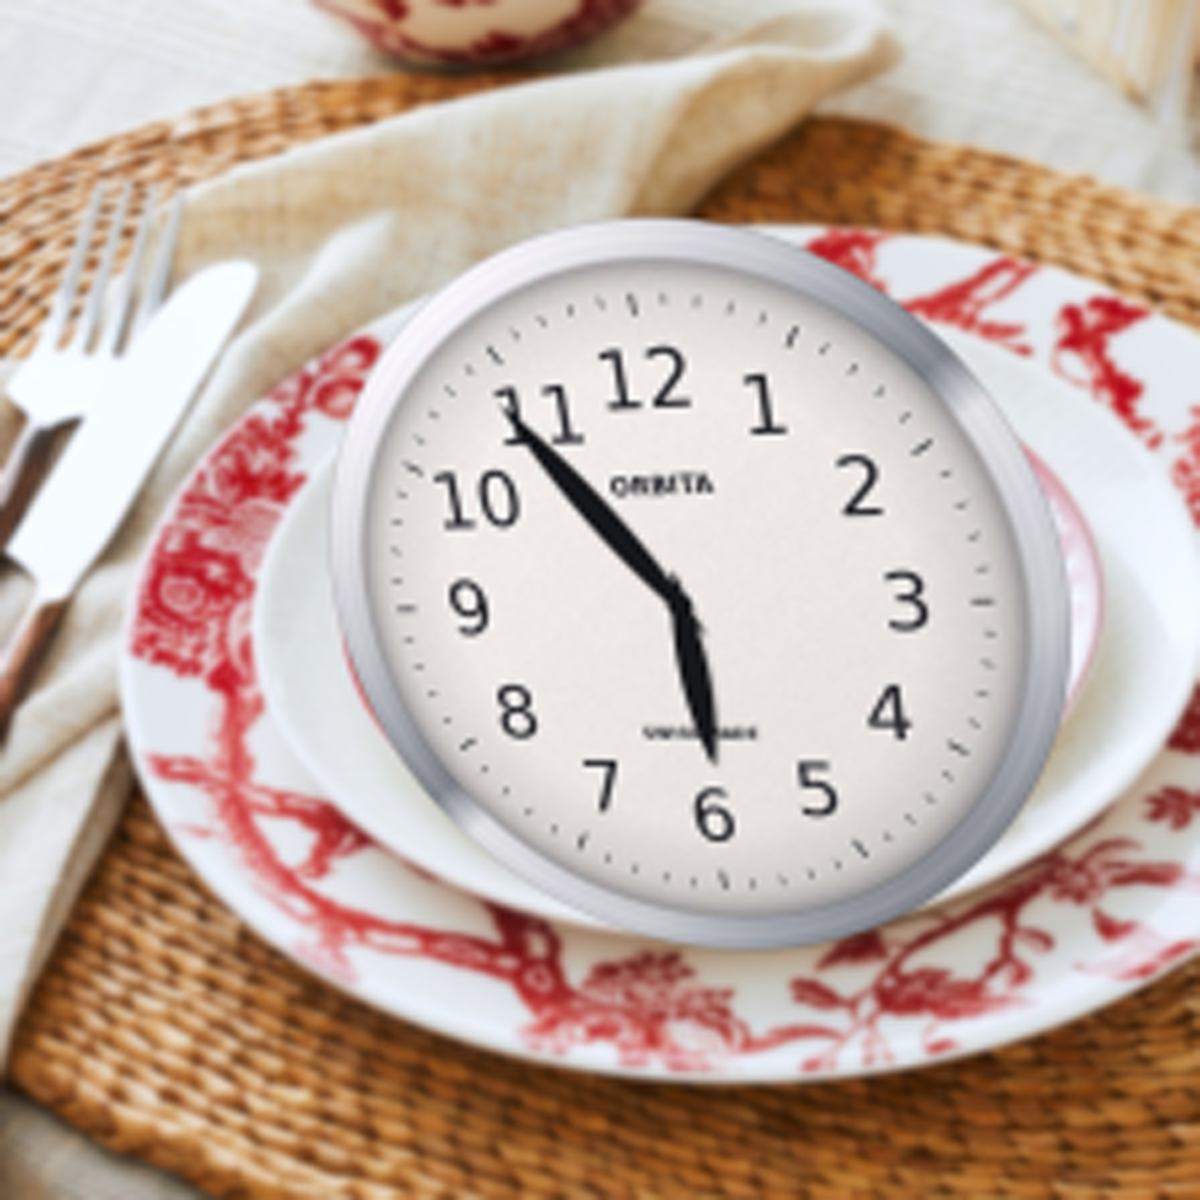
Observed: 5:54
